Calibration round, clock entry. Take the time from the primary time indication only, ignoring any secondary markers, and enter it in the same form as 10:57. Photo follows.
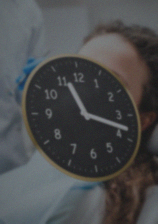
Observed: 11:18
